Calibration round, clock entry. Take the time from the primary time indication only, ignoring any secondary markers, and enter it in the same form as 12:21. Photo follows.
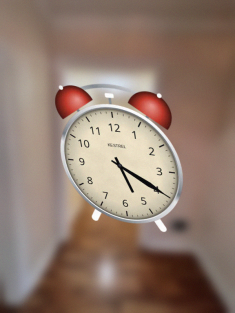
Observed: 5:20
